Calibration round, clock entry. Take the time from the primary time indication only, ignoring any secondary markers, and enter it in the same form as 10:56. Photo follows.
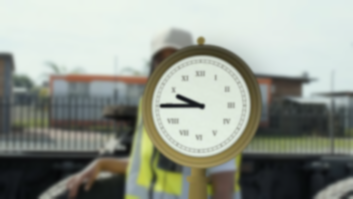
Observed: 9:45
